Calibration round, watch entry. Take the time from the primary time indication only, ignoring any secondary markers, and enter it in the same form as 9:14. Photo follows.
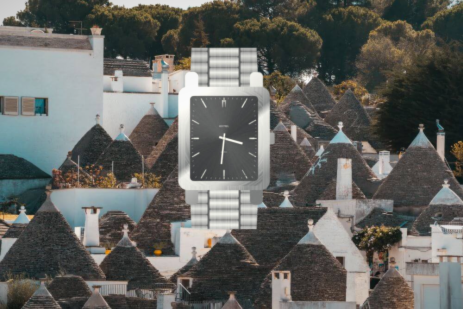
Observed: 3:31
